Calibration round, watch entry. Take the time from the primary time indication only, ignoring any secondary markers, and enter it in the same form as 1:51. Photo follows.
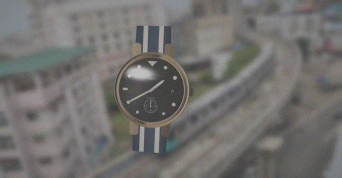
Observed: 1:40
